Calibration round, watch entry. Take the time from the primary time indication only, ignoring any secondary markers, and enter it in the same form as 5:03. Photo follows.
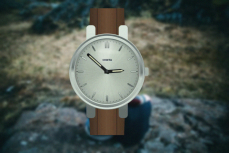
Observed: 2:52
